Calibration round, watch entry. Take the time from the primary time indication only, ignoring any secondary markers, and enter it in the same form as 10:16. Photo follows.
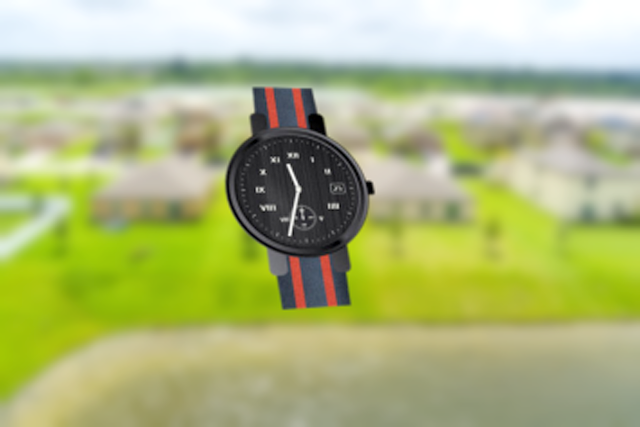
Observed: 11:33
